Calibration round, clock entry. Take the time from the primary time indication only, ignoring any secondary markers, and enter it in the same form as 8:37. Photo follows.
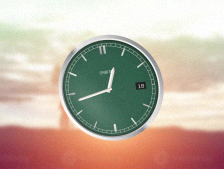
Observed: 12:43
